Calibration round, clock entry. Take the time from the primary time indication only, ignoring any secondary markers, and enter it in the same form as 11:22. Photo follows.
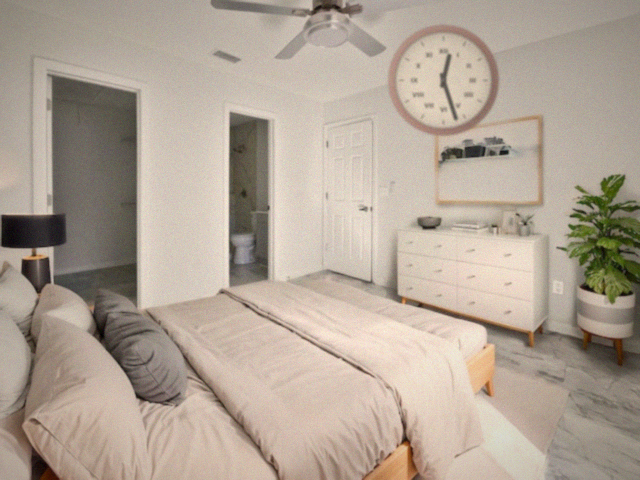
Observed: 12:27
